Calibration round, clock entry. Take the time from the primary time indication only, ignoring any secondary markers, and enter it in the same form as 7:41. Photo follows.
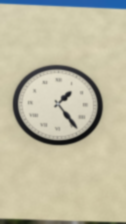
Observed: 1:24
